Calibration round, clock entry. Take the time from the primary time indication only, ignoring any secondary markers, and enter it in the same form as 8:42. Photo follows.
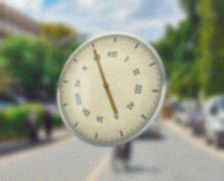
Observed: 4:55
